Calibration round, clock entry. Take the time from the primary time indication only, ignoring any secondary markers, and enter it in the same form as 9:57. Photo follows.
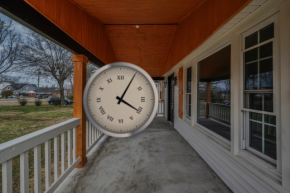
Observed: 4:05
